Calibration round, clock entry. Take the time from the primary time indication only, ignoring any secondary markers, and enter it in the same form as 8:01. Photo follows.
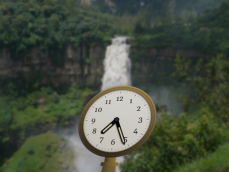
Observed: 7:26
